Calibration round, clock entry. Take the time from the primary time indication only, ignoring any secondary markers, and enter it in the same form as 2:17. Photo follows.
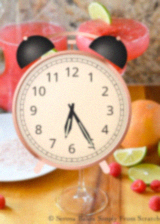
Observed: 6:25
